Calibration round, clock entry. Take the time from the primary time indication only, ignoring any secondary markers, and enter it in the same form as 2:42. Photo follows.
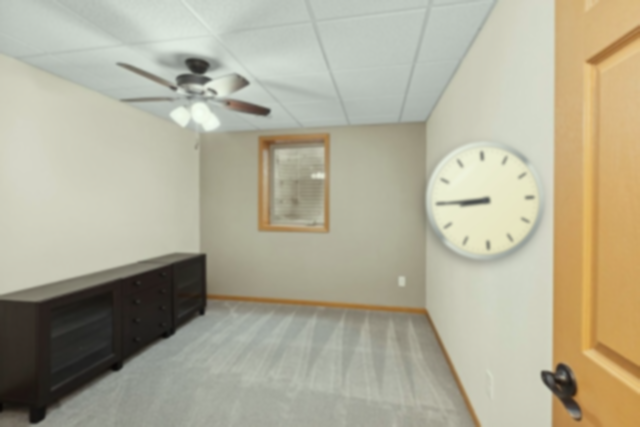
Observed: 8:45
